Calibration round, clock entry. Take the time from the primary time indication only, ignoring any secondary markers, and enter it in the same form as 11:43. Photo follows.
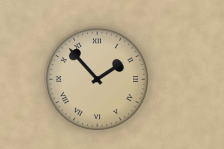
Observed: 1:53
